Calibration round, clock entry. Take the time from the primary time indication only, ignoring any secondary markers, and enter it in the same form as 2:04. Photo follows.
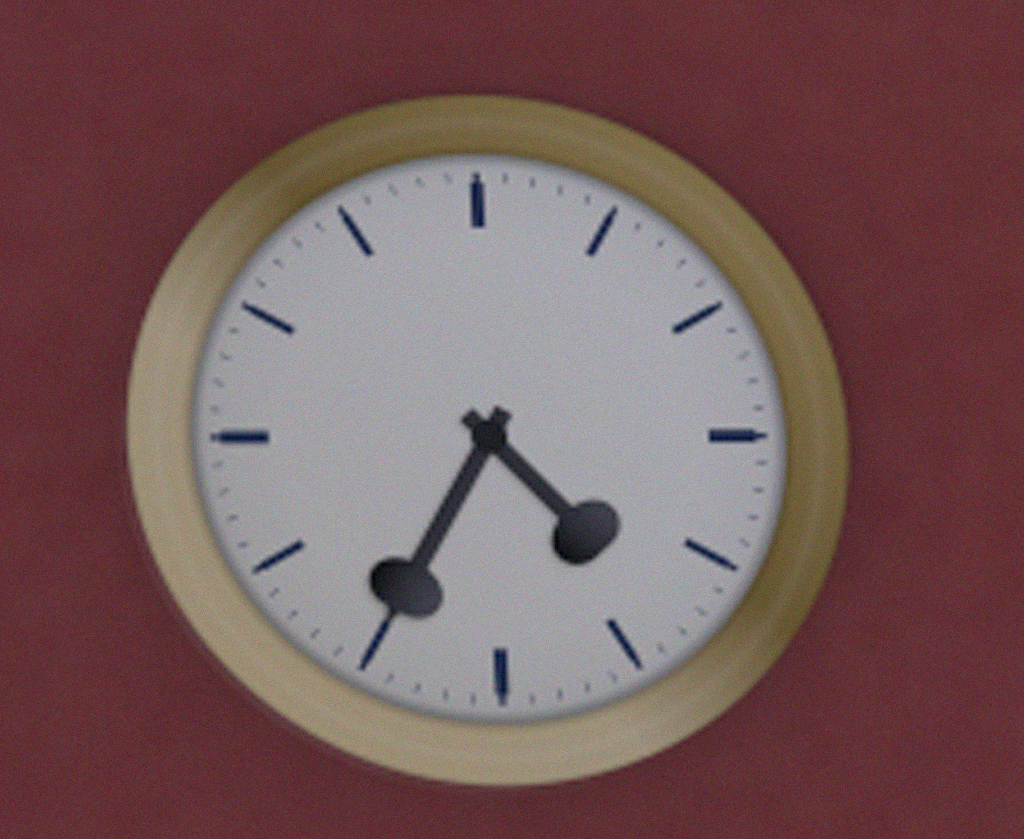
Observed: 4:35
